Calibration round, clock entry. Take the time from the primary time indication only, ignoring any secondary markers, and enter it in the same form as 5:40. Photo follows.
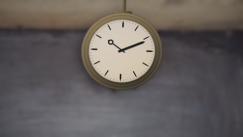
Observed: 10:11
